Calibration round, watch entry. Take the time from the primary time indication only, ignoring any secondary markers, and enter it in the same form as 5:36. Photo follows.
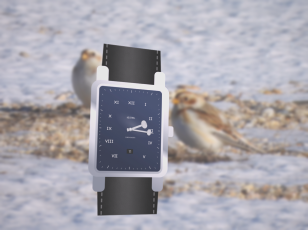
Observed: 2:16
